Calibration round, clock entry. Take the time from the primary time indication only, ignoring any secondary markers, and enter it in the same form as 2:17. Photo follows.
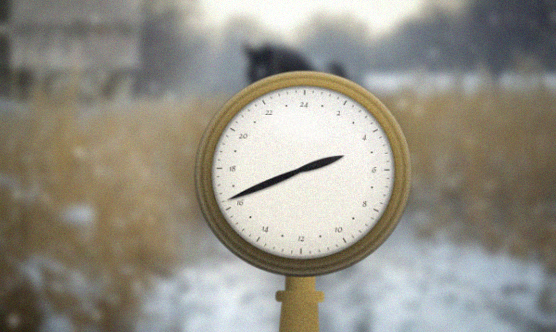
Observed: 4:41
